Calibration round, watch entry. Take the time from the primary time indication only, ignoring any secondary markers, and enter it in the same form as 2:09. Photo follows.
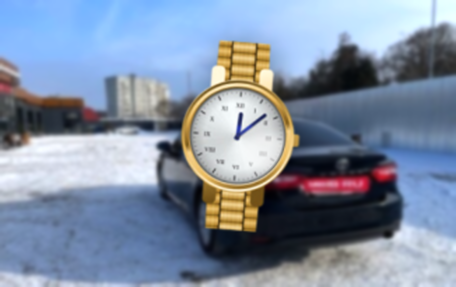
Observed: 12:08
